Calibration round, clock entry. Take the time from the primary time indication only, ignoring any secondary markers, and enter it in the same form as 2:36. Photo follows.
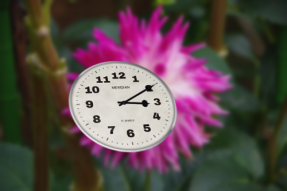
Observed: 3:10
